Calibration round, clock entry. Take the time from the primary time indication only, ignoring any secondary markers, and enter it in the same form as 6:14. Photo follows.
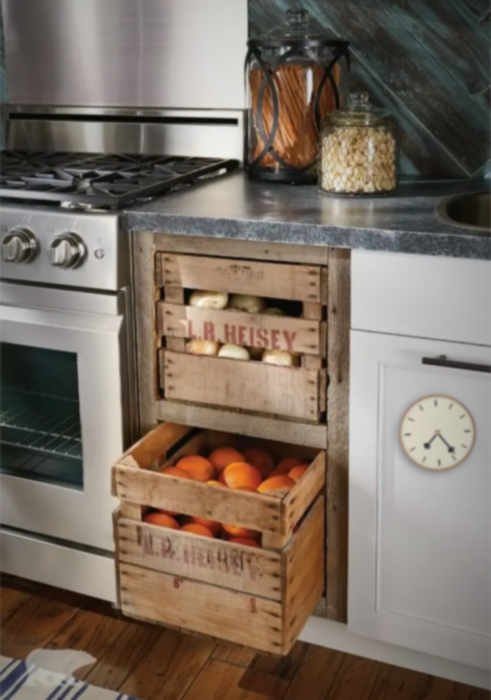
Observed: 7:24
